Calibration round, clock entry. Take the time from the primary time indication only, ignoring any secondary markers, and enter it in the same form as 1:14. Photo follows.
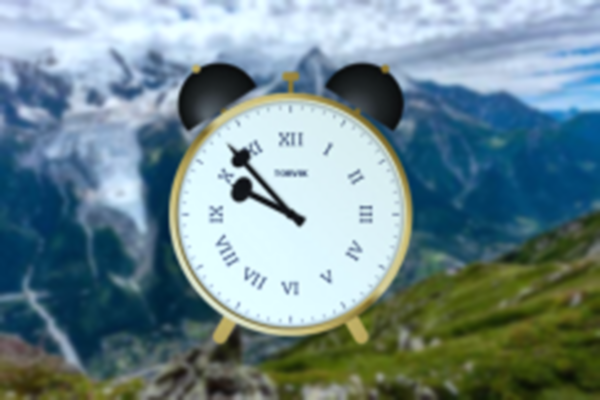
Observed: 9:53
